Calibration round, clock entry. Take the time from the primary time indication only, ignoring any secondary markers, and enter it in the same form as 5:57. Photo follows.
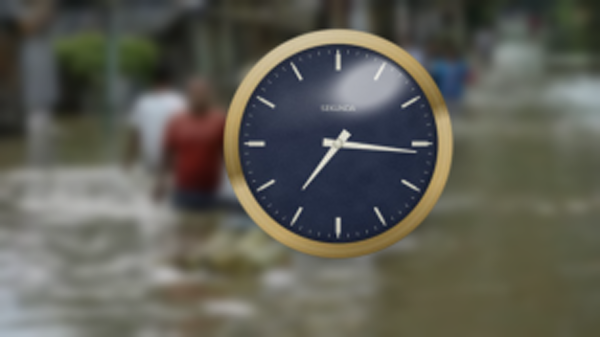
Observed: 7:16
